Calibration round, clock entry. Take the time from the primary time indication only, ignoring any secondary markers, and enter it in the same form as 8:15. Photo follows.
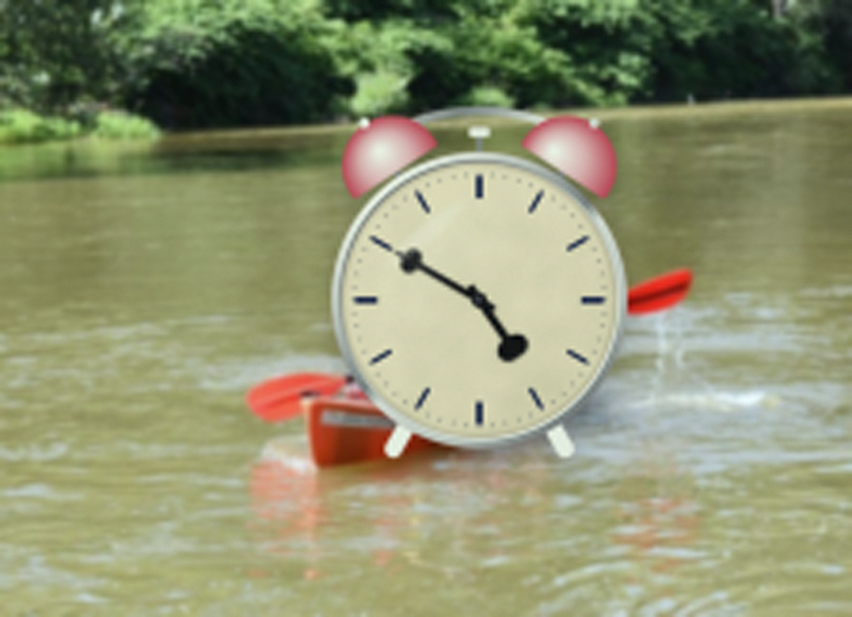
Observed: 4:50
